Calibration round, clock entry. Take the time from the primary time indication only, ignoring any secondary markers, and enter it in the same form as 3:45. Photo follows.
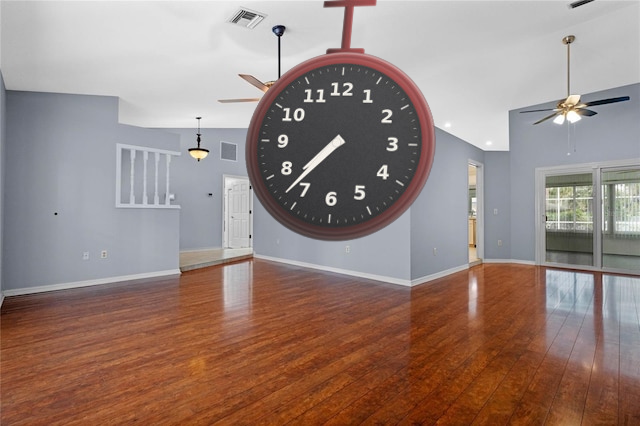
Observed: 7:37
